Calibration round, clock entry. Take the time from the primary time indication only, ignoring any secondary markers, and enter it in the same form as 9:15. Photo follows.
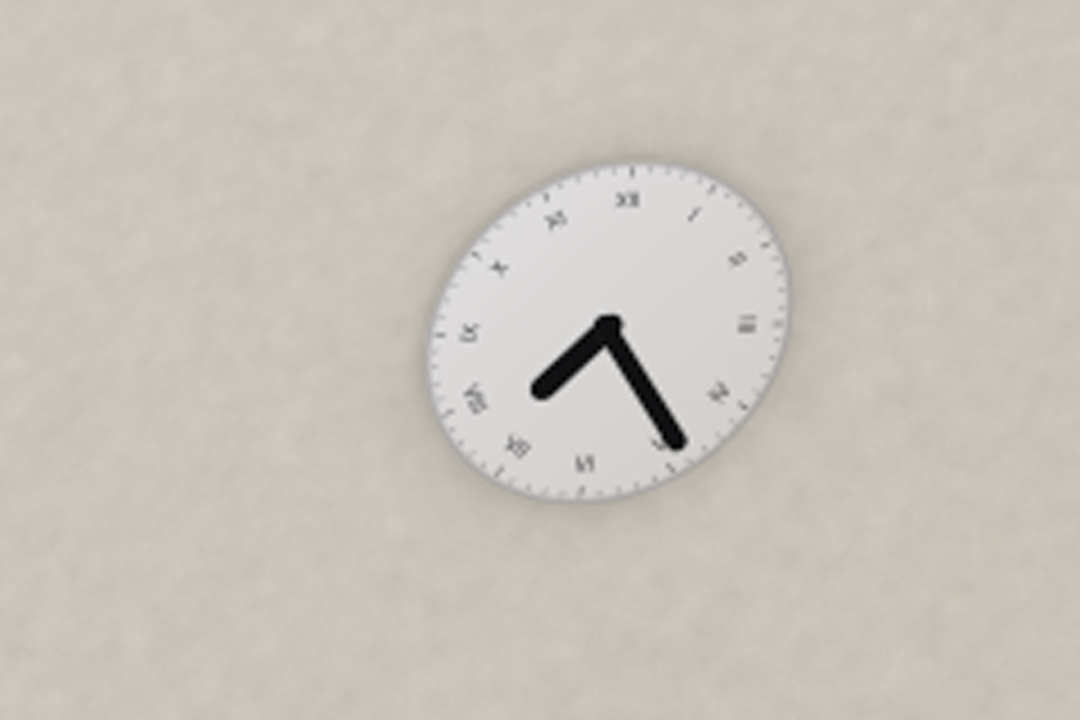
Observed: 7:24
